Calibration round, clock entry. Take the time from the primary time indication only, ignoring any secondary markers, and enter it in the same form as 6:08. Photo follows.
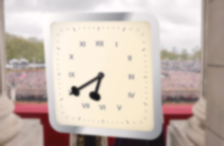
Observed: 6:40
